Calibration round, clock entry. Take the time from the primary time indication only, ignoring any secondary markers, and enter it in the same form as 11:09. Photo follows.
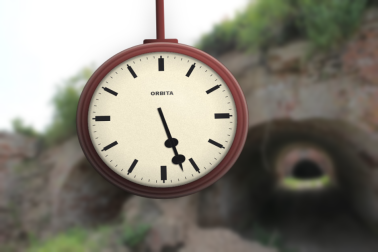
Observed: 5:27
